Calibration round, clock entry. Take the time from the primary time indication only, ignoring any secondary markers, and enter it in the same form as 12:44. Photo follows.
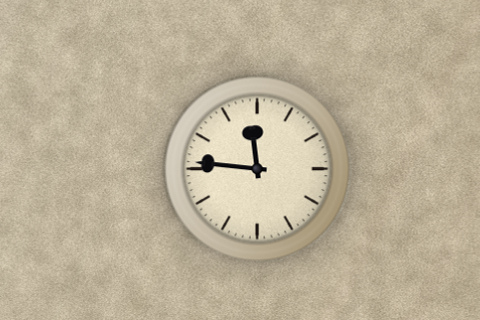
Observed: 11:46
